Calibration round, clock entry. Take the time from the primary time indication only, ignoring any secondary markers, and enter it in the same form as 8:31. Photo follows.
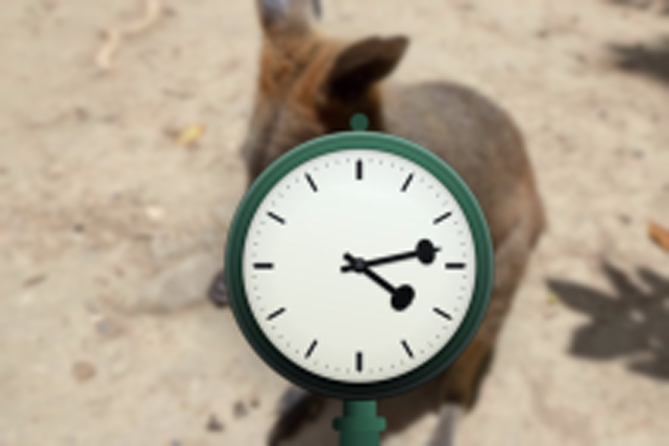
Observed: 4:13
